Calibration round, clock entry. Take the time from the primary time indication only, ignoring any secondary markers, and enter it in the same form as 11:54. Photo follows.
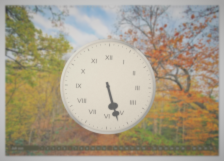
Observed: 5:27
